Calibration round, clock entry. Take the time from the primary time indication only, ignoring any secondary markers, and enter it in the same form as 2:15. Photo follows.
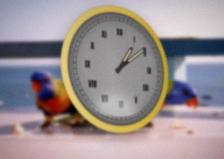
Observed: 1:09
